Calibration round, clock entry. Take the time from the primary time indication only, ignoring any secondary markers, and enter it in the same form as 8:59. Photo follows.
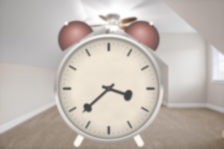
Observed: 3:38
